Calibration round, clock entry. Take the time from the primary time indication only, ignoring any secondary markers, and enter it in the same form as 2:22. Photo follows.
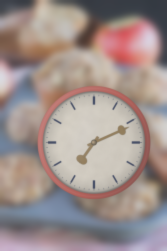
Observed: 7:11
